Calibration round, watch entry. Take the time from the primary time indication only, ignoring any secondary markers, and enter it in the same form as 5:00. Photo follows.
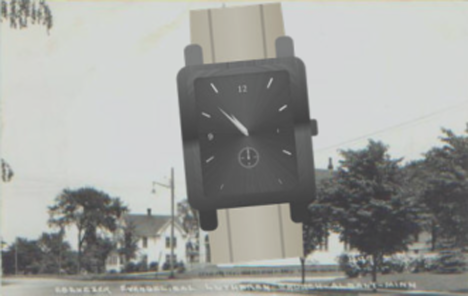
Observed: 10:53
